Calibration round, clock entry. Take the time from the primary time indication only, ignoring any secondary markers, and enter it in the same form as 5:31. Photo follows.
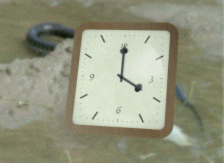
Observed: 4:00
